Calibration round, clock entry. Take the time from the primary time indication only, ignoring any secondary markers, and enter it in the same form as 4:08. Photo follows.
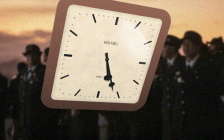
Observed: 5:26
